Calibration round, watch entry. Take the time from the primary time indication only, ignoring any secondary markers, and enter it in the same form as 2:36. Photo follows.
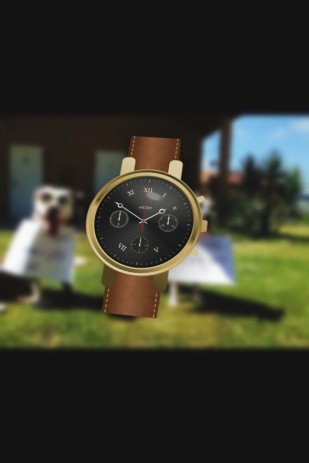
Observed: 1:50
